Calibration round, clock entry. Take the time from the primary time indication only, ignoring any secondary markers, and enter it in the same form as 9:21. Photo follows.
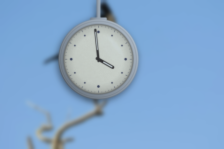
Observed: 3:59
